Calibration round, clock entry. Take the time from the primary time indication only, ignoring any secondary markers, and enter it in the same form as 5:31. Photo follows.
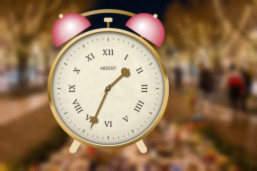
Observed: 1:34
